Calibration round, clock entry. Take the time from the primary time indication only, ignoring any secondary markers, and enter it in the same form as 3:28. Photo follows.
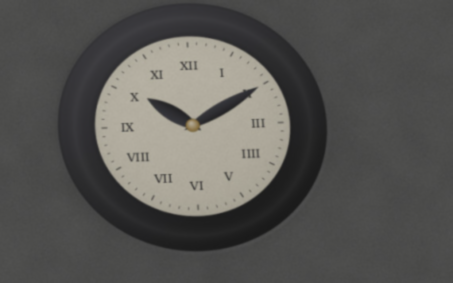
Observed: 10:10
